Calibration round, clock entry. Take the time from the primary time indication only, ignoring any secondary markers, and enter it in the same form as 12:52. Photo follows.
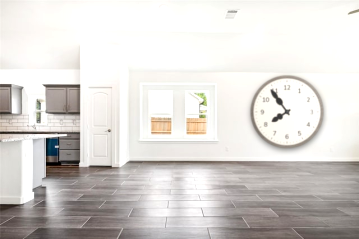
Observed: 7:54
